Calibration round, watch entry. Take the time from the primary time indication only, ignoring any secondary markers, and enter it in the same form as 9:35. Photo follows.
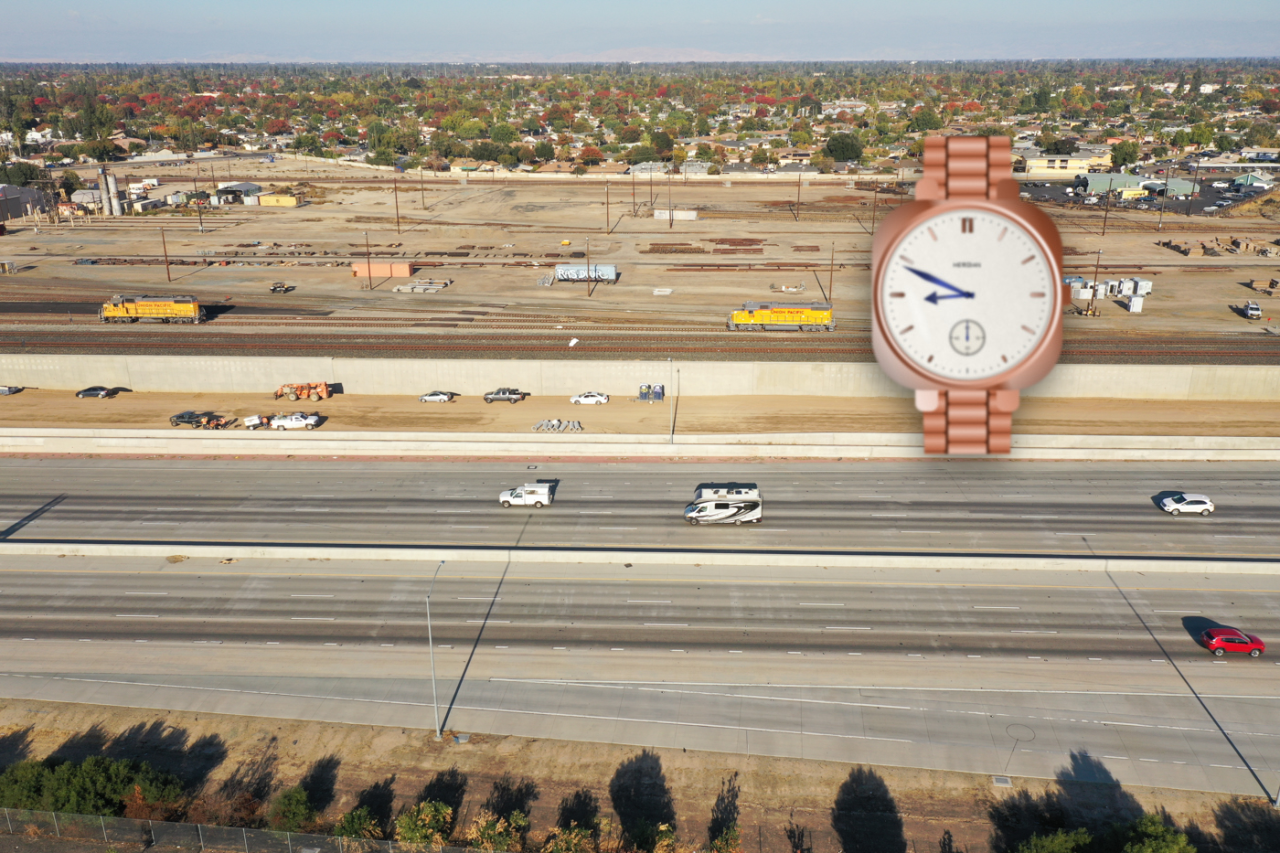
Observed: 8:49
